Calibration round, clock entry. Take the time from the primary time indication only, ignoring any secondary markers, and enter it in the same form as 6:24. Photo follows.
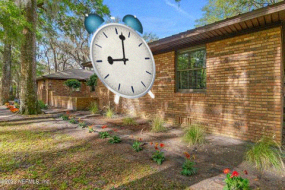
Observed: 9:02
